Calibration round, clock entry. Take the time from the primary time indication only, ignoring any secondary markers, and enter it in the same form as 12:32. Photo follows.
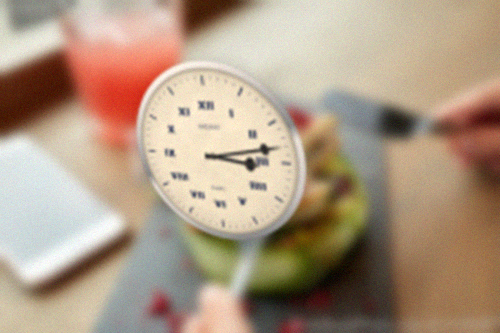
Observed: 3:13
